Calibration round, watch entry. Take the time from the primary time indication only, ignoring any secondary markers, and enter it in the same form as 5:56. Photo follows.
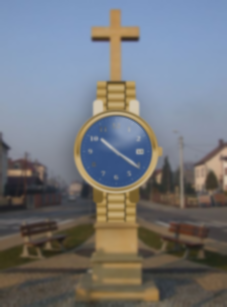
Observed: 10:21
